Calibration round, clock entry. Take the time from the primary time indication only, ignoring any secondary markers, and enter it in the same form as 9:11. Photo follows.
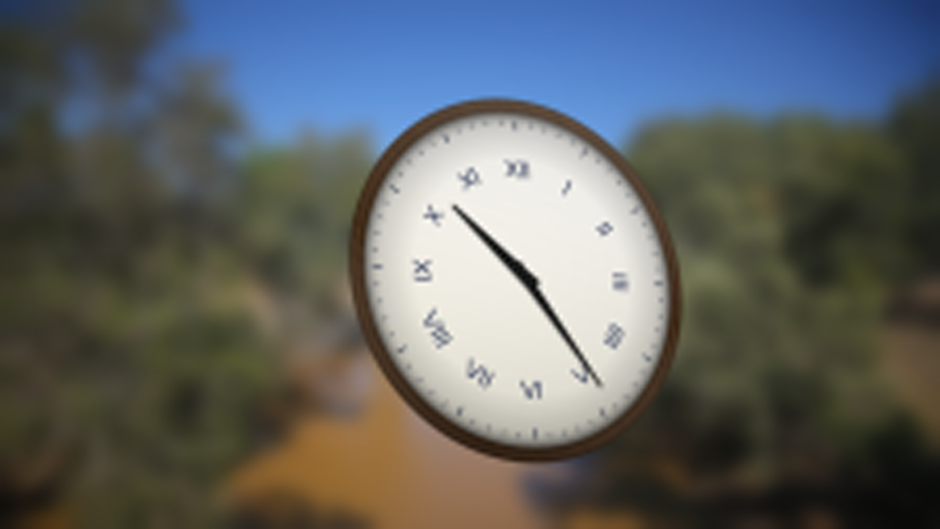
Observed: 10:24
